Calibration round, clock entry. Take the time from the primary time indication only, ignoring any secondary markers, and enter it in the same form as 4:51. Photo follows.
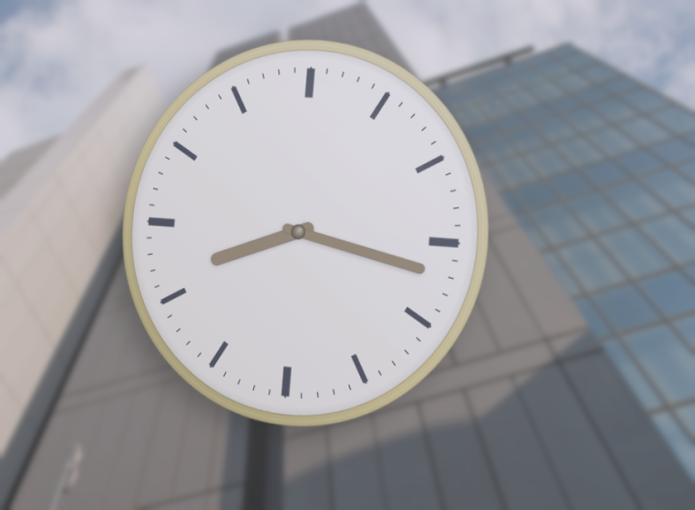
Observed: 8:17
